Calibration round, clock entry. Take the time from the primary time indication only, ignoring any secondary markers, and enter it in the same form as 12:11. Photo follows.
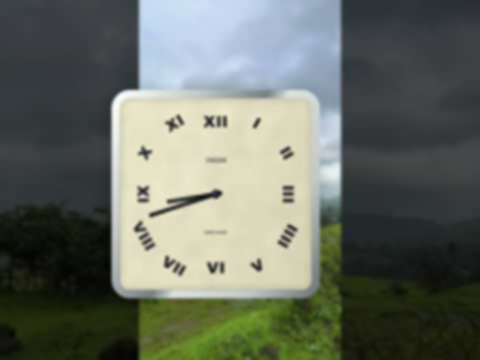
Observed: 8:42
